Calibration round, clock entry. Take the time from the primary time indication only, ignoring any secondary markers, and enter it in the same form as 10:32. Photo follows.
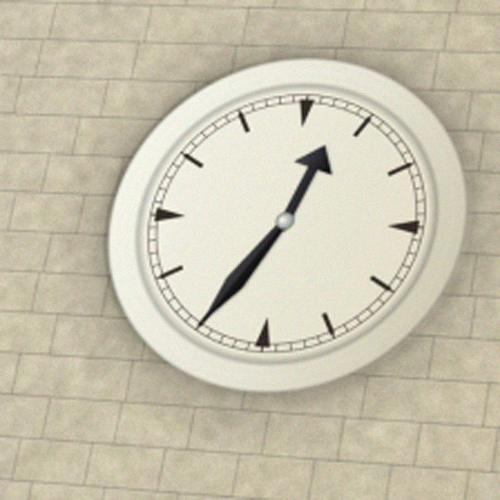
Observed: 12:35
